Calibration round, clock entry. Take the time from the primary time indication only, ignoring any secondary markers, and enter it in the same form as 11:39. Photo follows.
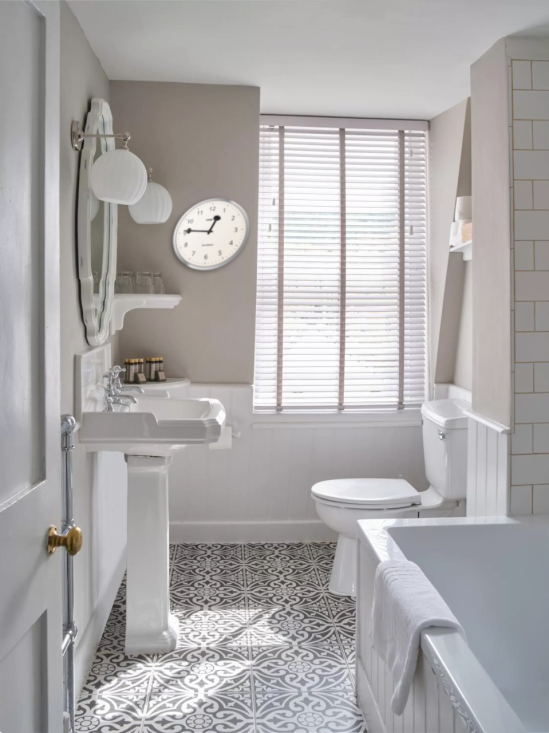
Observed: 12:46
